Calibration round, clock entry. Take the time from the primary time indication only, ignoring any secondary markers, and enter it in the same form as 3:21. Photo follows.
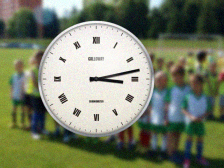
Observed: 3:13
